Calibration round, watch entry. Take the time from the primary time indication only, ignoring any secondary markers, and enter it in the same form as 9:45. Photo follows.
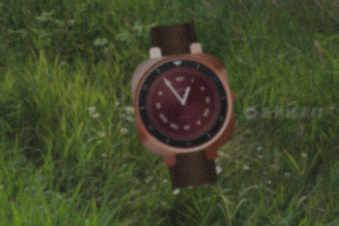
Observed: 12:55
